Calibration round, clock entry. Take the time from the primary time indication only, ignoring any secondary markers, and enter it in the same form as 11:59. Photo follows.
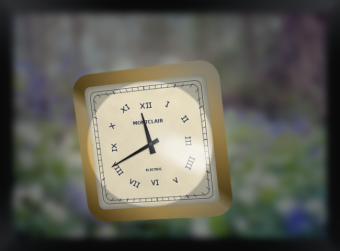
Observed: 11:41
